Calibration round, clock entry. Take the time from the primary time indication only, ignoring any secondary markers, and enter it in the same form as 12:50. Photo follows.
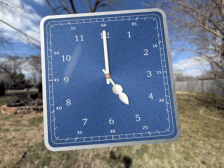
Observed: 5:00
